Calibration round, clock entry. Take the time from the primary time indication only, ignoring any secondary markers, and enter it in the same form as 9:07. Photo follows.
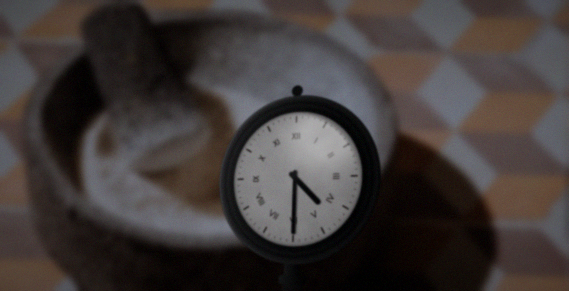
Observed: 4:30
